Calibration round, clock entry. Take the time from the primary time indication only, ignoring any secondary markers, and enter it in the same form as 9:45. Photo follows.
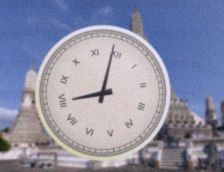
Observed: 7:59
